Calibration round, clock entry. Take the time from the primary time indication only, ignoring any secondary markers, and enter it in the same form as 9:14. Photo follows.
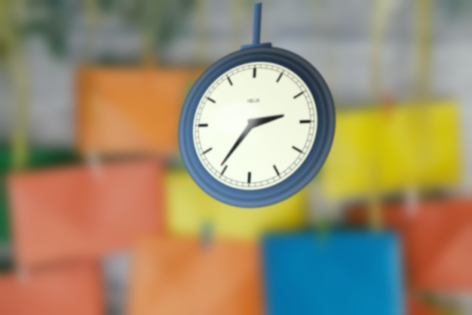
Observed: 2:36
